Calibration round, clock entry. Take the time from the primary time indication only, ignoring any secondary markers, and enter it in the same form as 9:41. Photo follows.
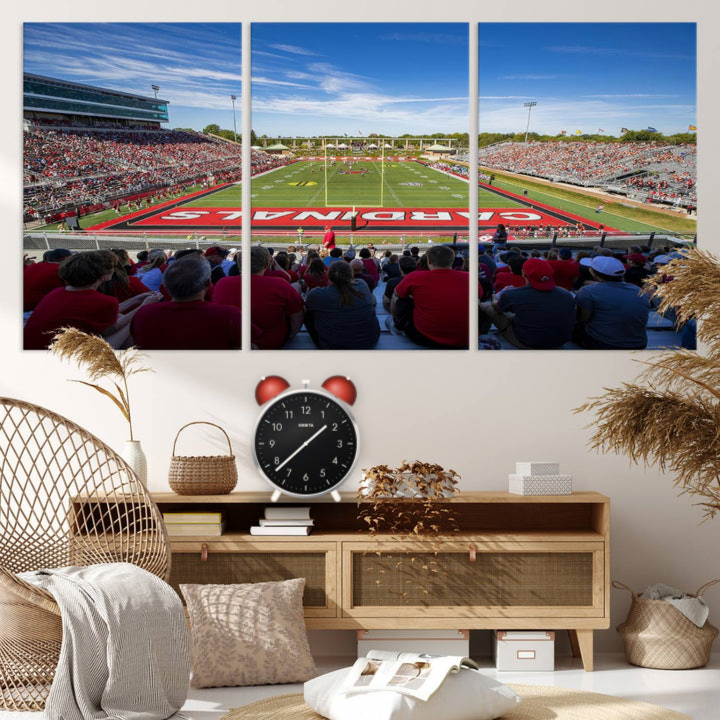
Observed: 1:38
